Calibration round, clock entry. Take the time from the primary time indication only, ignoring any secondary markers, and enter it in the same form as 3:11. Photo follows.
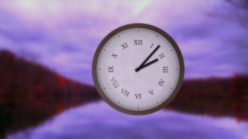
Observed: 2:07
